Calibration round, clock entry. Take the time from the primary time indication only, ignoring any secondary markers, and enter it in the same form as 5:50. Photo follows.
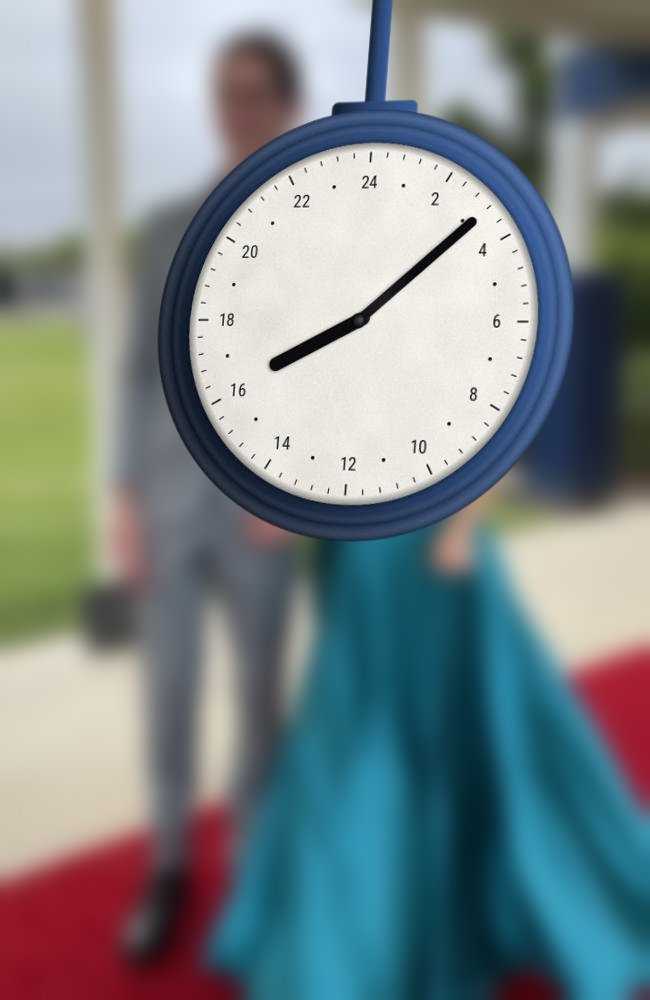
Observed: 16:08
